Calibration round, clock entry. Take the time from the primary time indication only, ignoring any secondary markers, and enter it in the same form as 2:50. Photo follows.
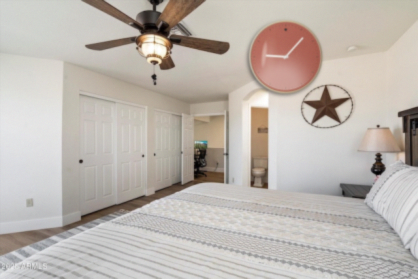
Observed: 9:07
